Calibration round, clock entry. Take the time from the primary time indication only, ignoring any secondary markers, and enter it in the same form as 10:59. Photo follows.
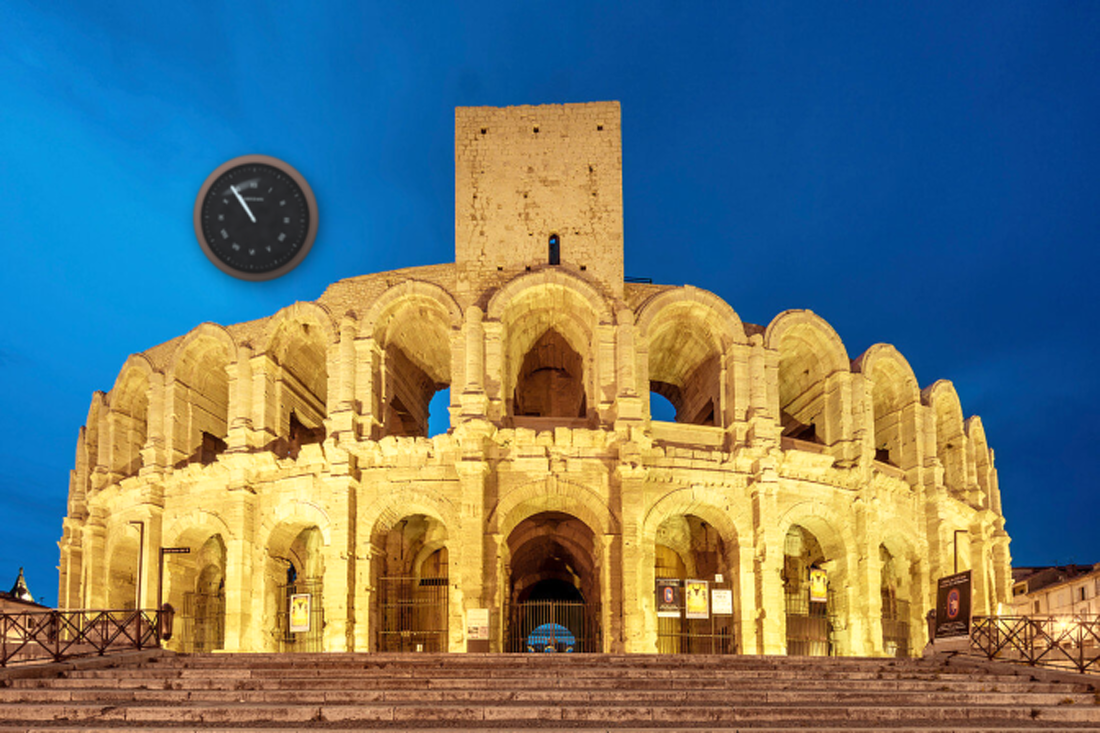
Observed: 10:54
